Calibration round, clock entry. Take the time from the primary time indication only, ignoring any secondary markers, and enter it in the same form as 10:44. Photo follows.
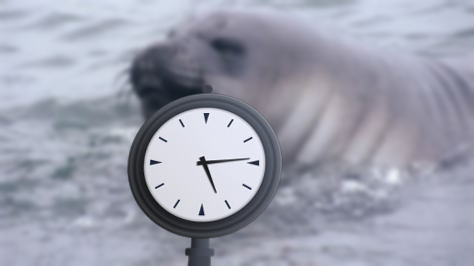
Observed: 5:14
